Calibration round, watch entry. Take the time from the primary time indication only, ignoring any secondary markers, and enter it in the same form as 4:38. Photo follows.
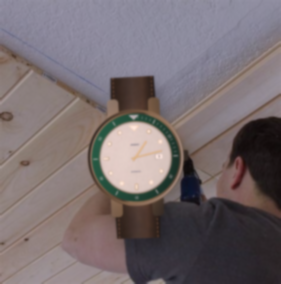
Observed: 1:13
